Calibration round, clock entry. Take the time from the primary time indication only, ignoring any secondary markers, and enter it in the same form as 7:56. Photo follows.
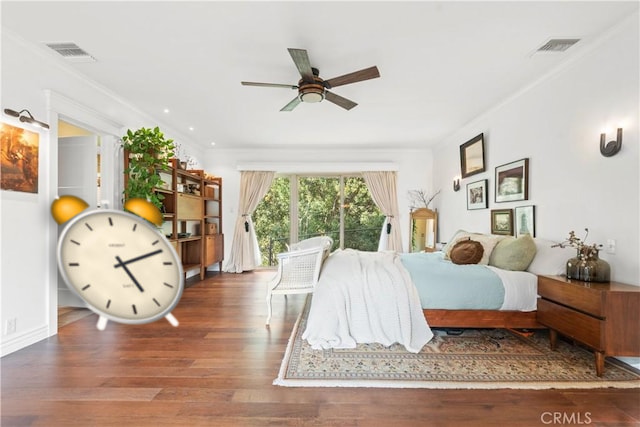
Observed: 5:12
